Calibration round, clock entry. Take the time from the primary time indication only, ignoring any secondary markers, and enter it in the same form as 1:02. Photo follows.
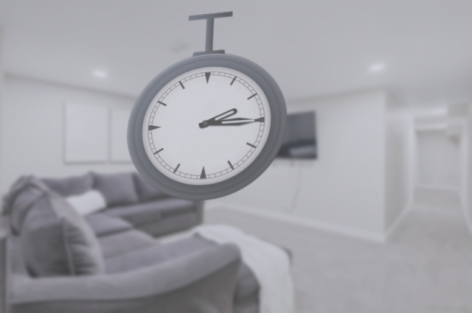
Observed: 2:15
